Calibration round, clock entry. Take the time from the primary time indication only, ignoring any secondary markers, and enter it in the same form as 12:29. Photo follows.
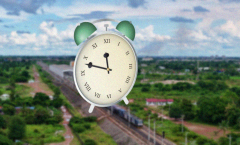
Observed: 11:48
